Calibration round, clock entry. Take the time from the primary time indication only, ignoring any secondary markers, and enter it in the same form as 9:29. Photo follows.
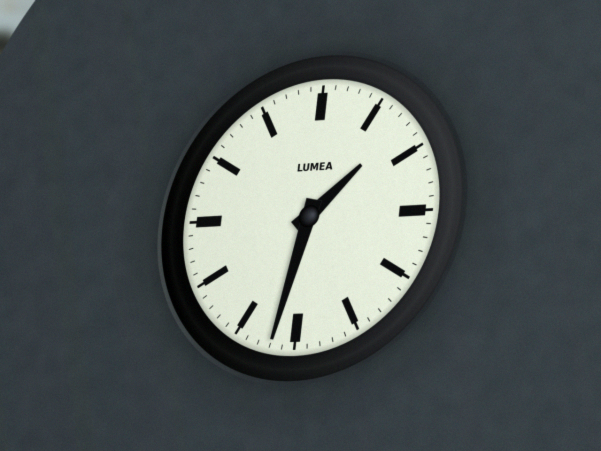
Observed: 1:32
